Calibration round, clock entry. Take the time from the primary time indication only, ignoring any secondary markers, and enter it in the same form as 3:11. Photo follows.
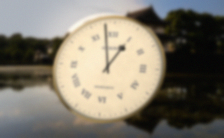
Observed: 12:58
